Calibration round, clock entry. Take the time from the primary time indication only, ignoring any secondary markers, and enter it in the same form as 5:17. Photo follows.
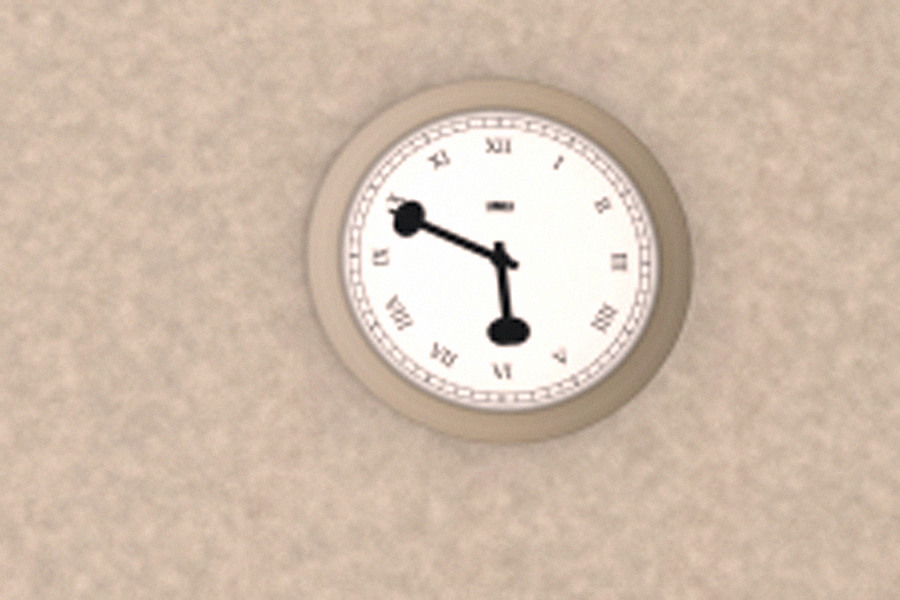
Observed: 5:49
